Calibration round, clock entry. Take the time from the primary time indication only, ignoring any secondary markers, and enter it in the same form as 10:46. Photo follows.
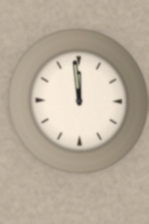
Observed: 11:59
